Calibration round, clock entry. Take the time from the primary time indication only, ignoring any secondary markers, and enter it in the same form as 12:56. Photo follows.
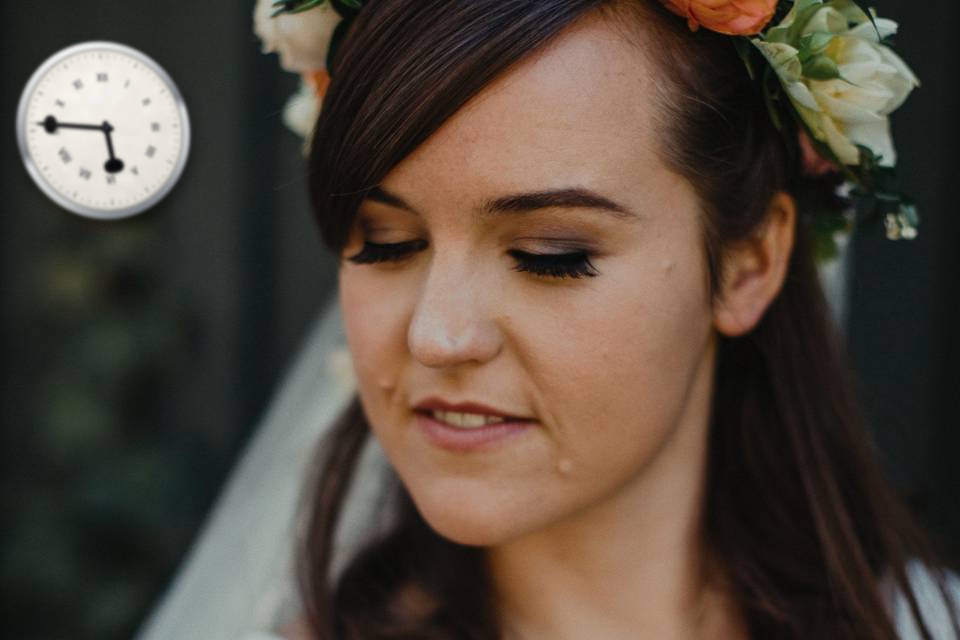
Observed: 5:46
